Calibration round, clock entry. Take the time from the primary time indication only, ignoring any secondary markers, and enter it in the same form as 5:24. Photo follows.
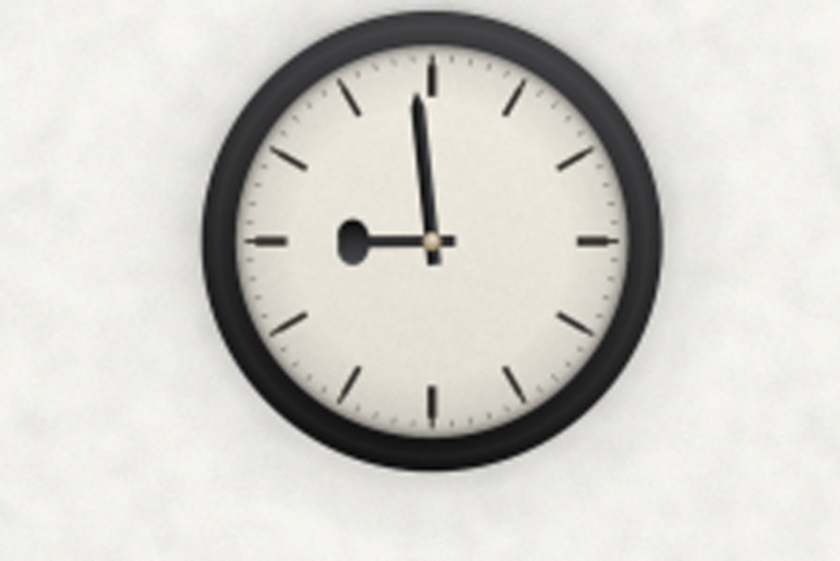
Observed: 8:59
